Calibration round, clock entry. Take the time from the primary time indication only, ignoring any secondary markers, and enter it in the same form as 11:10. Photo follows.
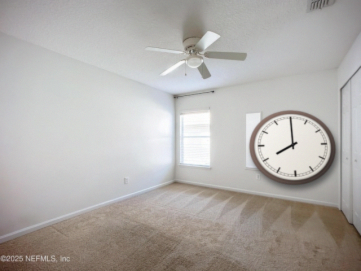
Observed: 8:00
